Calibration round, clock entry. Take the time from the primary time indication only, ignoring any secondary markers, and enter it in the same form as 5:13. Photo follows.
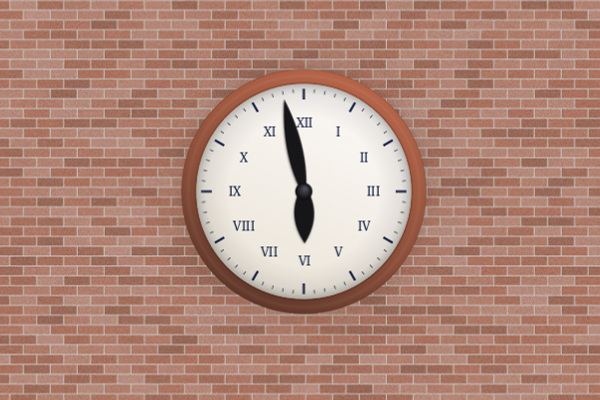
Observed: 5:58
